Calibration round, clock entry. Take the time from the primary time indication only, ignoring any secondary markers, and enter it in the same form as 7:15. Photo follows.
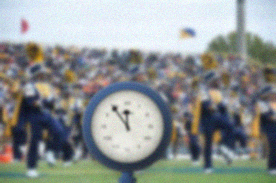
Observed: 11:54
